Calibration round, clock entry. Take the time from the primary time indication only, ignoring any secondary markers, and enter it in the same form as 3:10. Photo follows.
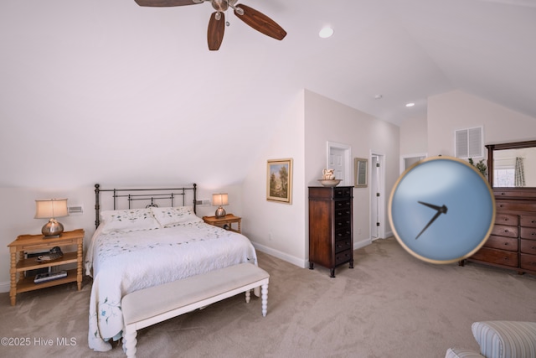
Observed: 9:37
